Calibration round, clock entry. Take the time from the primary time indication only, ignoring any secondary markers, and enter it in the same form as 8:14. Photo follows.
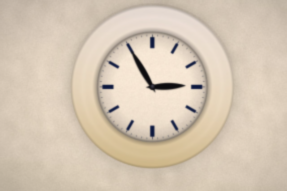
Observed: 2:55
